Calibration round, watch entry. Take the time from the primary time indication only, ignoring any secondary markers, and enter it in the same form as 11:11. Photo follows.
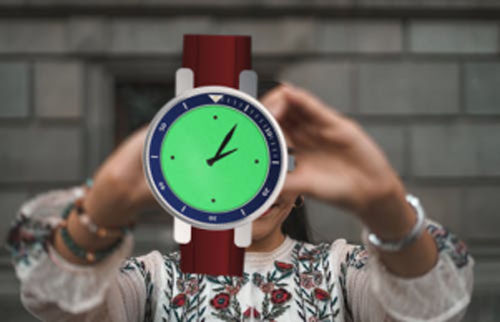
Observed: 2:05
